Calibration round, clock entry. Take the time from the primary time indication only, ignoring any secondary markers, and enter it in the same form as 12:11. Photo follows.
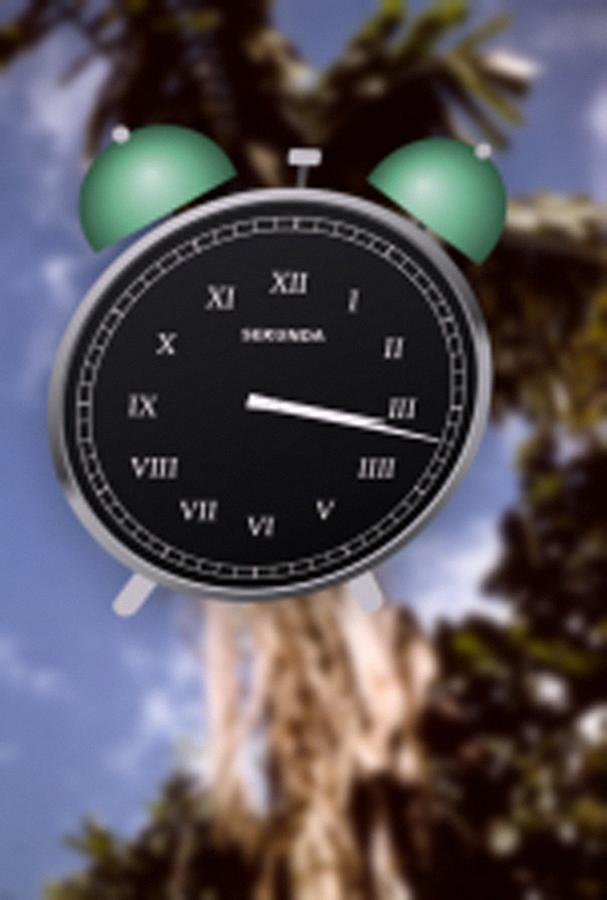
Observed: 3:17
